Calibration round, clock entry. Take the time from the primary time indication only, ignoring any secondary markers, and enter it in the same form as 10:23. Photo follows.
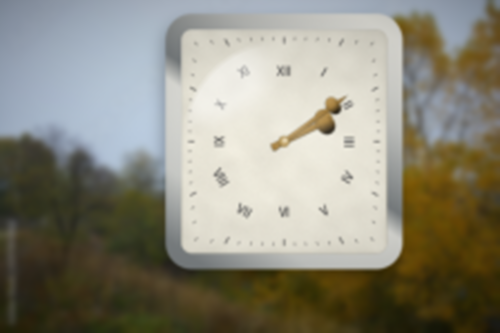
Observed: 2:09
